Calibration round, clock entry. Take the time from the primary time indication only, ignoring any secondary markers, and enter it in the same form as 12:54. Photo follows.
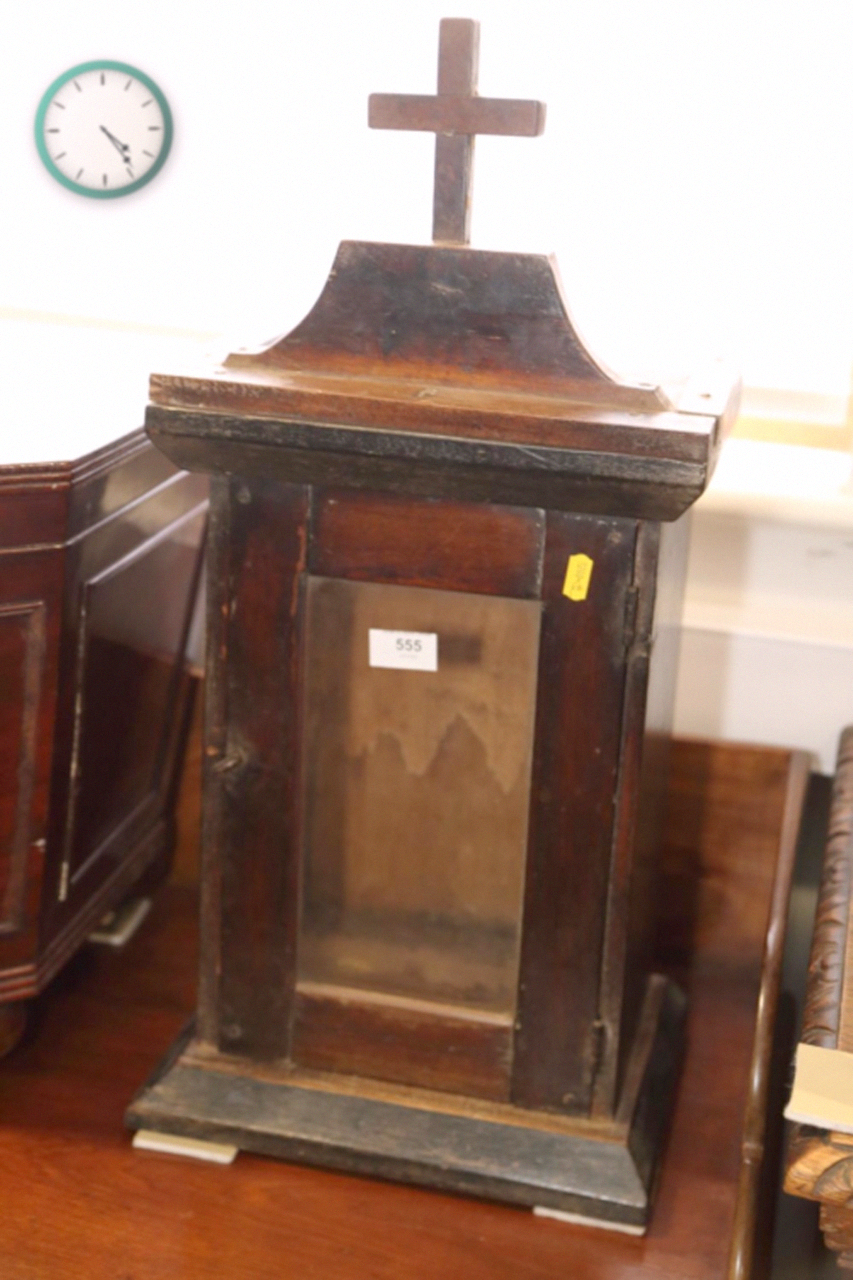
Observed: 4:24
